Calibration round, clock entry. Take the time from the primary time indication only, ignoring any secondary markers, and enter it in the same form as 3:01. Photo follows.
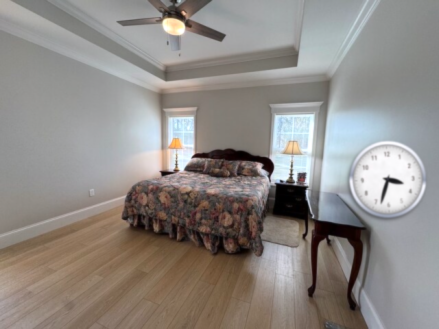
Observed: 3:33
